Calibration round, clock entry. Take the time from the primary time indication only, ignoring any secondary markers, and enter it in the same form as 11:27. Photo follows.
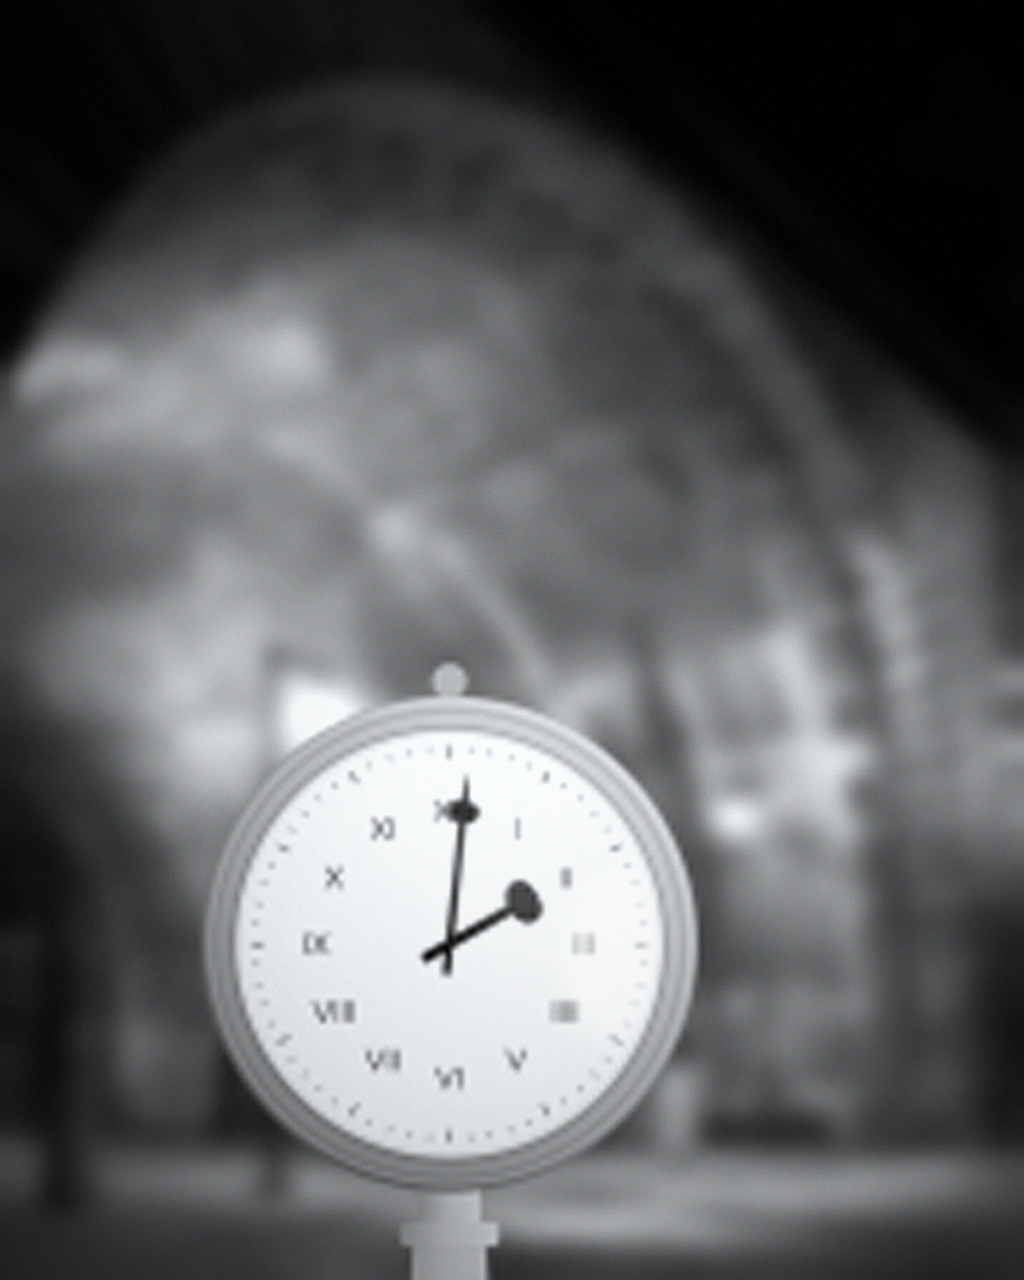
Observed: 2:01
